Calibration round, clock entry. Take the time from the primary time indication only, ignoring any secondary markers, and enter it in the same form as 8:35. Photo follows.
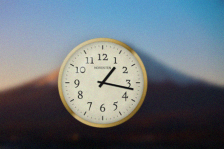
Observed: 1:17
